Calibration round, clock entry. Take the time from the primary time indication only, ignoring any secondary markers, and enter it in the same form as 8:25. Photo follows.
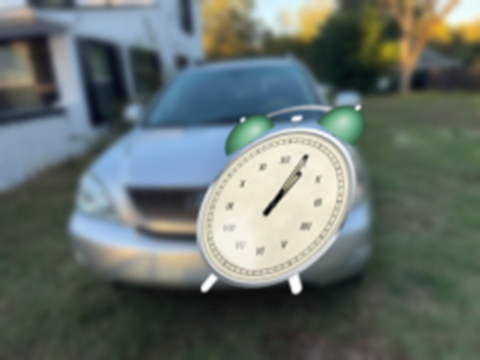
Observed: 1:04
